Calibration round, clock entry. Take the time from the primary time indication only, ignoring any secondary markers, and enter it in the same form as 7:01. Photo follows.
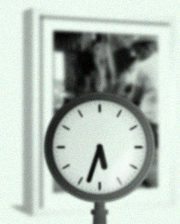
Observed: 5:33
